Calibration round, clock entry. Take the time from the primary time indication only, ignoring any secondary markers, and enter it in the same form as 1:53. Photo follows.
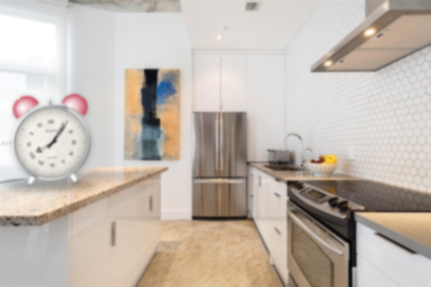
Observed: 8:06
